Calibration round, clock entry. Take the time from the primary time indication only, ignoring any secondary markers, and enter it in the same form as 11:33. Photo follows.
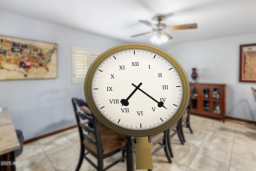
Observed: 7:22
